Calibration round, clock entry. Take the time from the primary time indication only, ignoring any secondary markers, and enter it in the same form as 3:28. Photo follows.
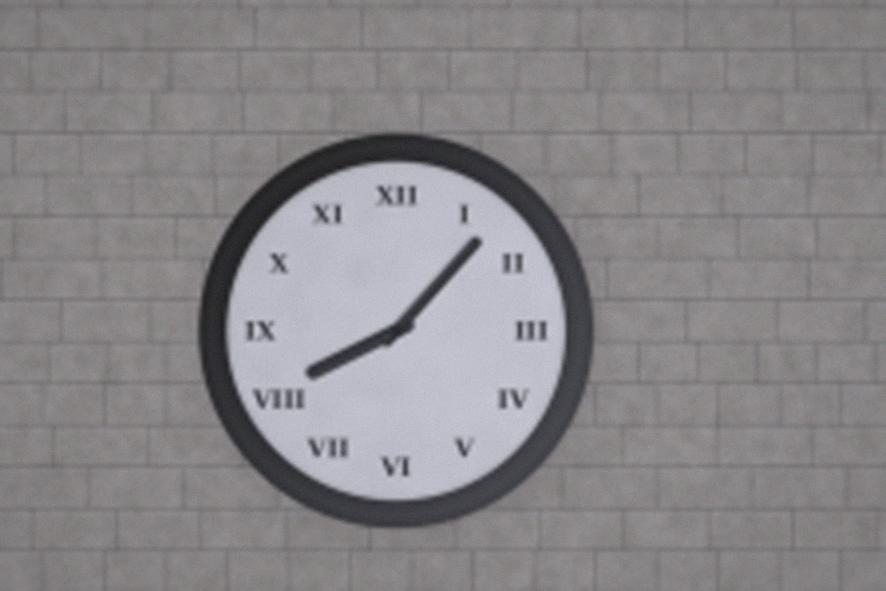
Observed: 8:07
